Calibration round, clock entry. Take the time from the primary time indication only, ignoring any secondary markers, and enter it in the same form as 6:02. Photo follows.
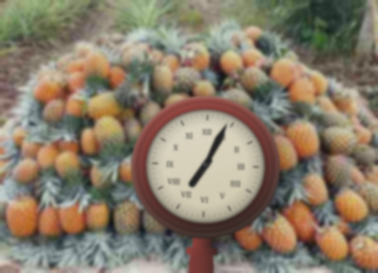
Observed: 7:04
